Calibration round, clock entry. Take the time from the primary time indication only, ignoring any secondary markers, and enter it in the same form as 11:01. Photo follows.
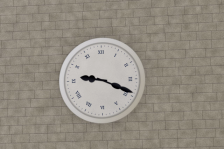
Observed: 9:19
